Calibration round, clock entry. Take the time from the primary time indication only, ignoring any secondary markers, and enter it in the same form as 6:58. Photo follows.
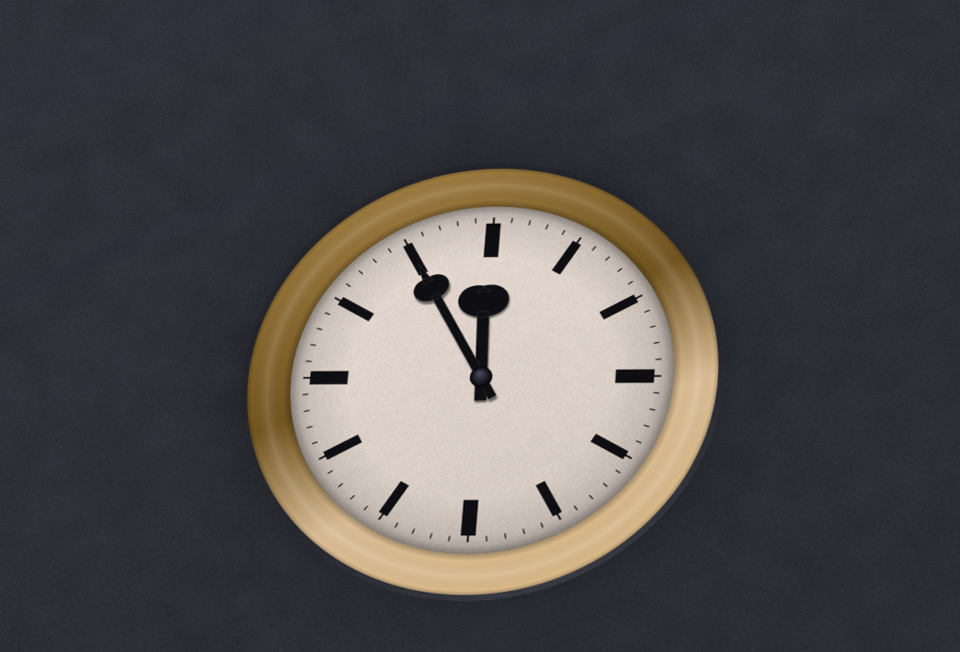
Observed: 11:55
